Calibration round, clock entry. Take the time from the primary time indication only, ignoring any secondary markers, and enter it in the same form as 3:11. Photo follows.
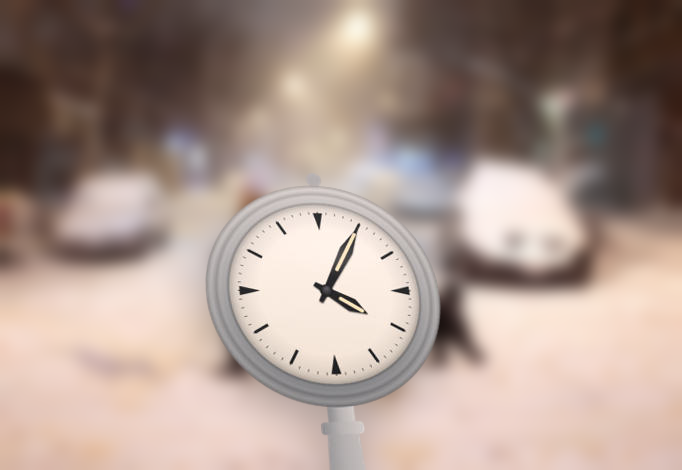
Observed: 4:05
